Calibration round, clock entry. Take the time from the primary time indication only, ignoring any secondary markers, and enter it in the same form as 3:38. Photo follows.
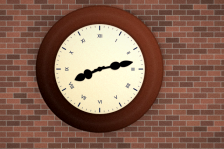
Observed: 8:13
